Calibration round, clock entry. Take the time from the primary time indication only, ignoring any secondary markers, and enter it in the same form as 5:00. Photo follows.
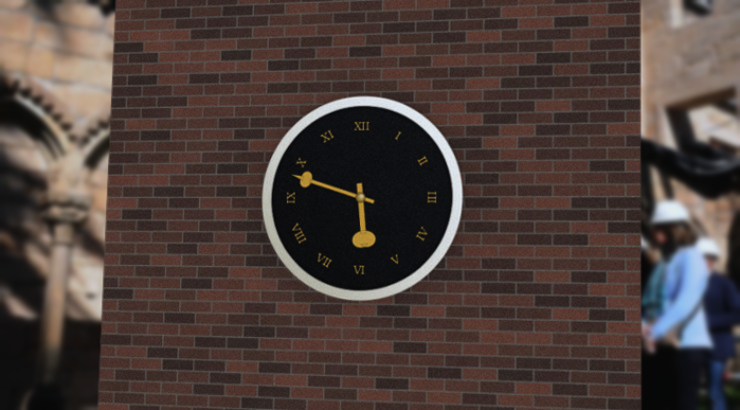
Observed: 5:48
